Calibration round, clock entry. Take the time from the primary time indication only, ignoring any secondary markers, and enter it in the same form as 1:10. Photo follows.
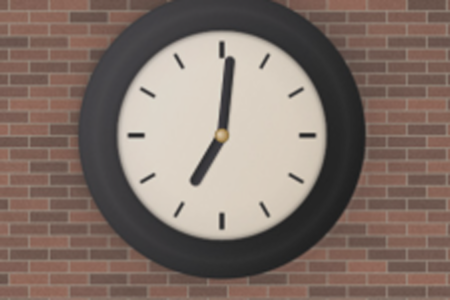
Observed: 7:01
